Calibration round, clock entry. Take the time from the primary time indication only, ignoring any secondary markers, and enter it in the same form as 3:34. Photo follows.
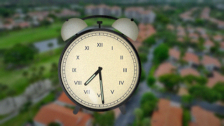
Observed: 7:29
